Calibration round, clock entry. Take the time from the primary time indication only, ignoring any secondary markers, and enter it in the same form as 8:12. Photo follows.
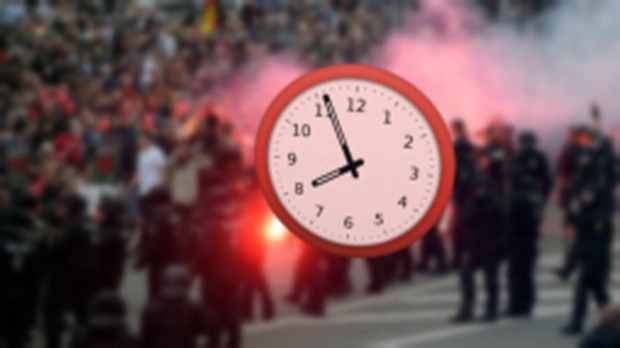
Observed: 7:56
